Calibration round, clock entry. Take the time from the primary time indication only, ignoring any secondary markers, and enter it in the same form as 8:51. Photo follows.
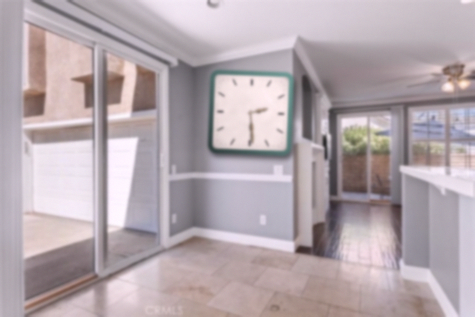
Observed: 2:29
